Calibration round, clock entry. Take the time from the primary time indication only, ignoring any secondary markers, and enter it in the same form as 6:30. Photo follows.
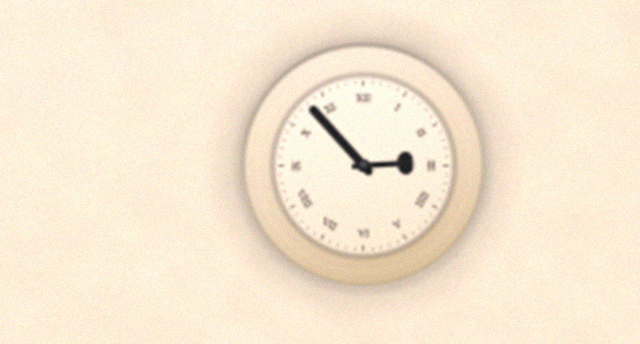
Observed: 2:53
